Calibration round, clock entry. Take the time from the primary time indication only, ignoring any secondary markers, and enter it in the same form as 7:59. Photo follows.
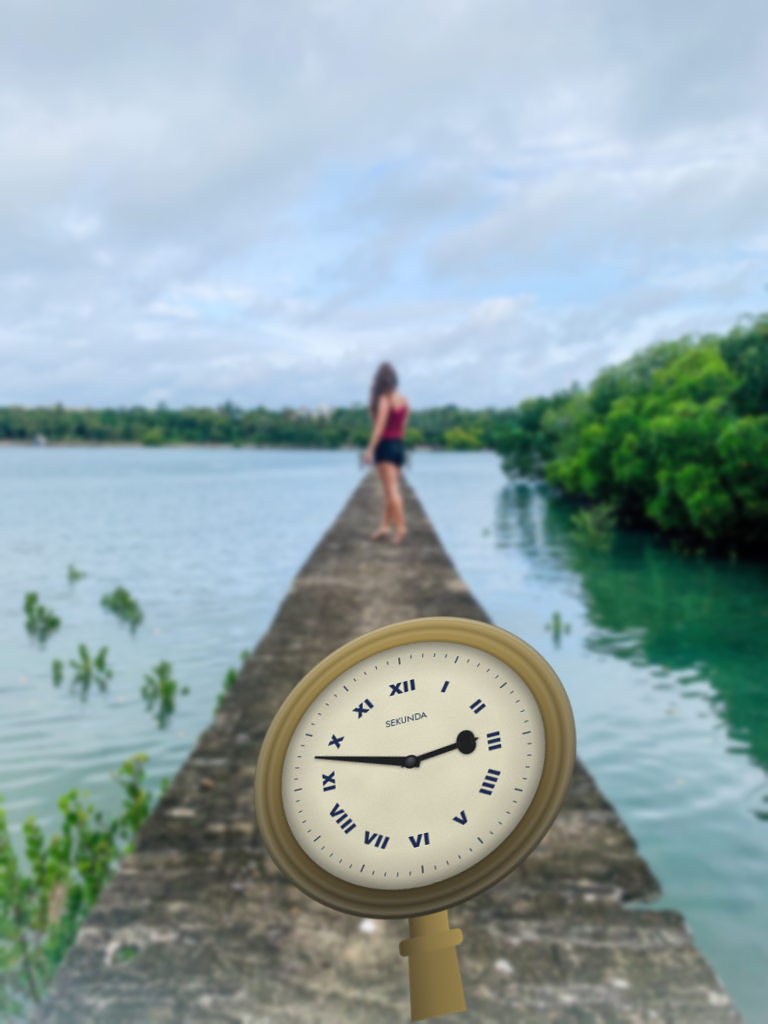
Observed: 2:48
